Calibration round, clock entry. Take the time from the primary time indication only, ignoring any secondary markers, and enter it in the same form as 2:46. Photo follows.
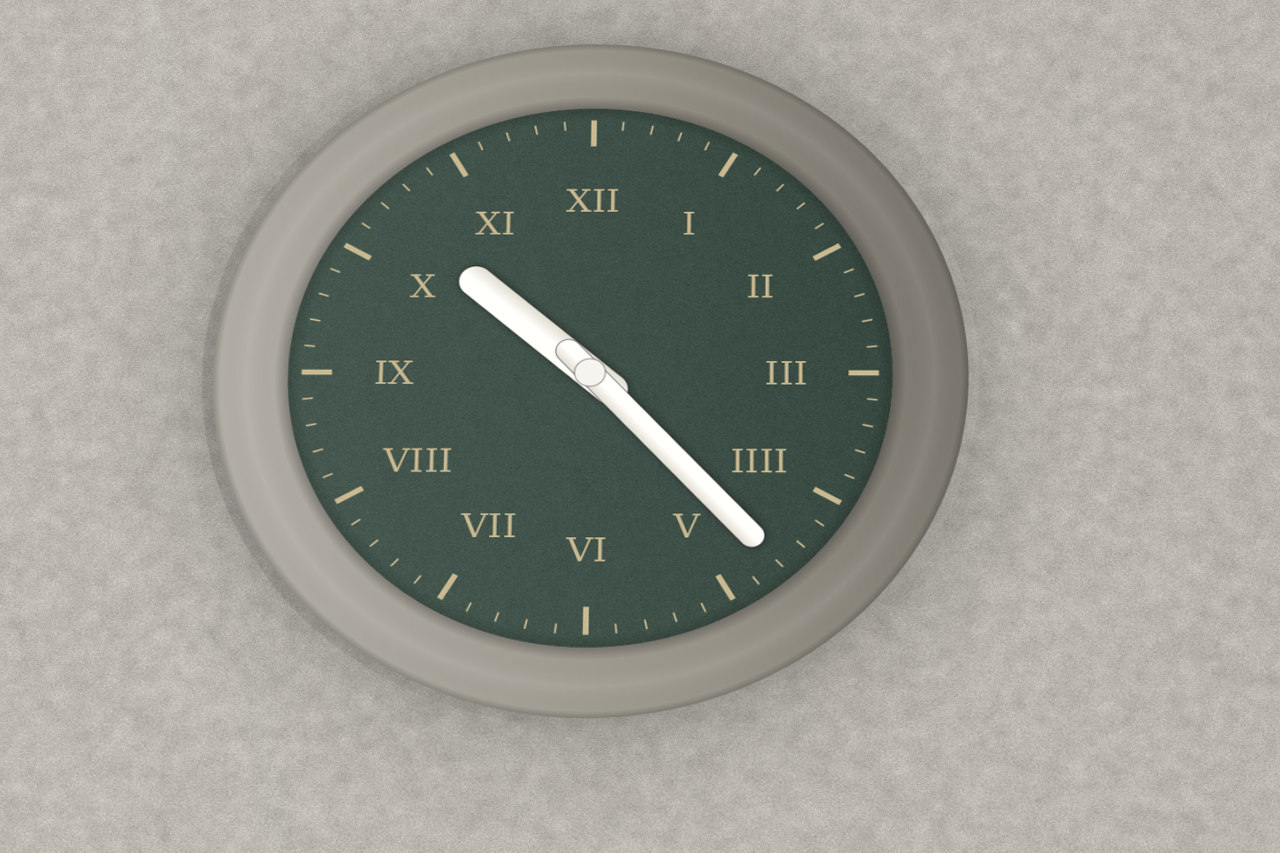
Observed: 10:23
